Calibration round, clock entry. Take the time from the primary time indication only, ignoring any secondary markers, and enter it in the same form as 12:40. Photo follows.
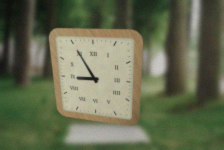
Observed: 8:55
